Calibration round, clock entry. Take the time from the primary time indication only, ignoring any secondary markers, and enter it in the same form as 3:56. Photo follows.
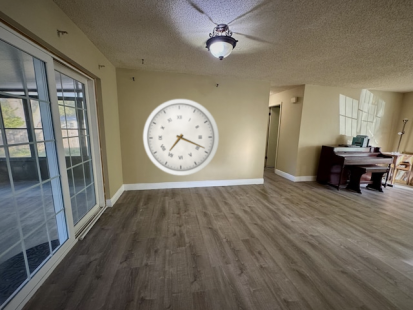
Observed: 7:19
